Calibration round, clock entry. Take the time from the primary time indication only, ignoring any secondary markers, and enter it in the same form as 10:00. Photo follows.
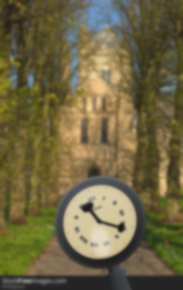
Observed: 11:21
